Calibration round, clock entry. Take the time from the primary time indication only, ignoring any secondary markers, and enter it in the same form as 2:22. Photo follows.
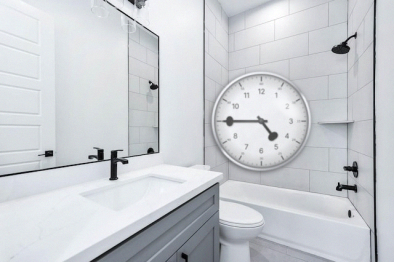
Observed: 4:45
